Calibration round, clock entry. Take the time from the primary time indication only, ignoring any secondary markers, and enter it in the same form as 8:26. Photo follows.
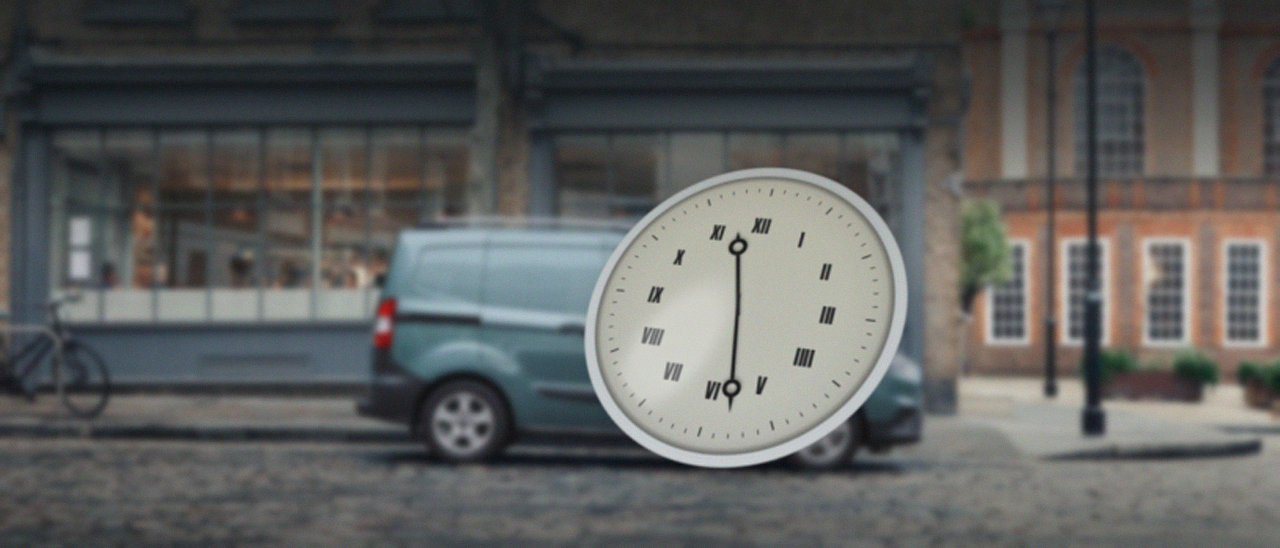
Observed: 11:28
